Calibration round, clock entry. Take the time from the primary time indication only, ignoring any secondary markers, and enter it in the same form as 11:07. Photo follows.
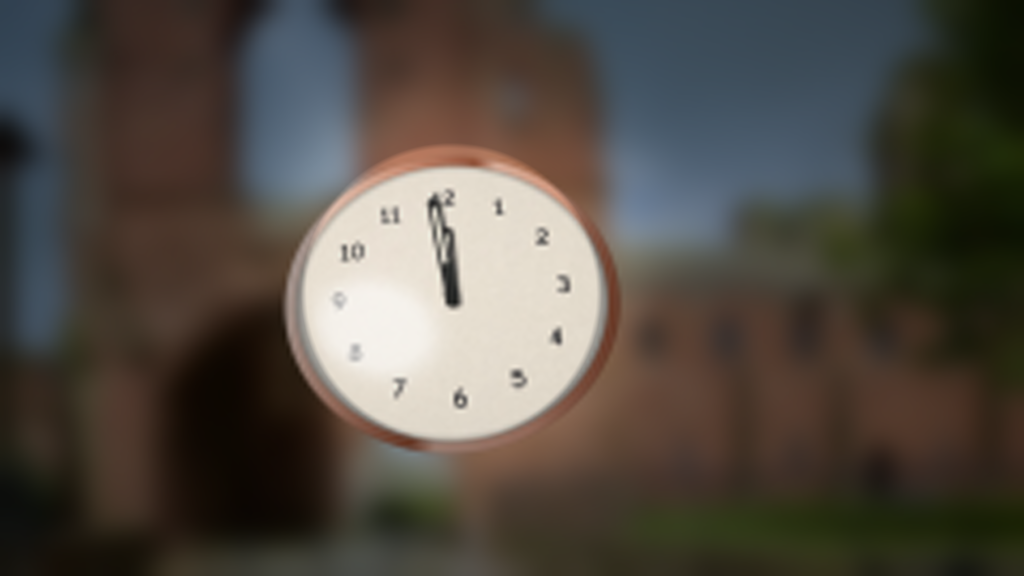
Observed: 11:59
